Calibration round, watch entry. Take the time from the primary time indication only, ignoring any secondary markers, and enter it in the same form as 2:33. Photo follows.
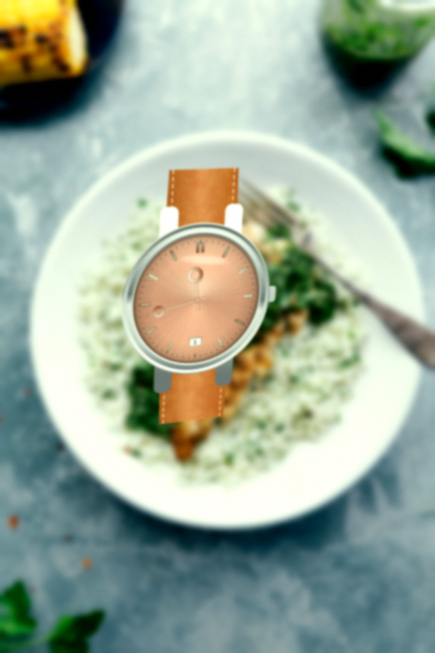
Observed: 11:43
